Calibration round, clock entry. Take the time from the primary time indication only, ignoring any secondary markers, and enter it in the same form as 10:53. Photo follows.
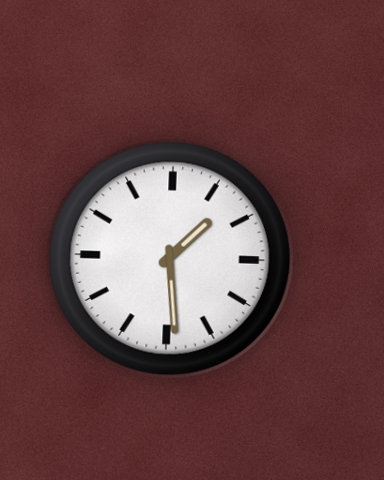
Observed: 1:29
